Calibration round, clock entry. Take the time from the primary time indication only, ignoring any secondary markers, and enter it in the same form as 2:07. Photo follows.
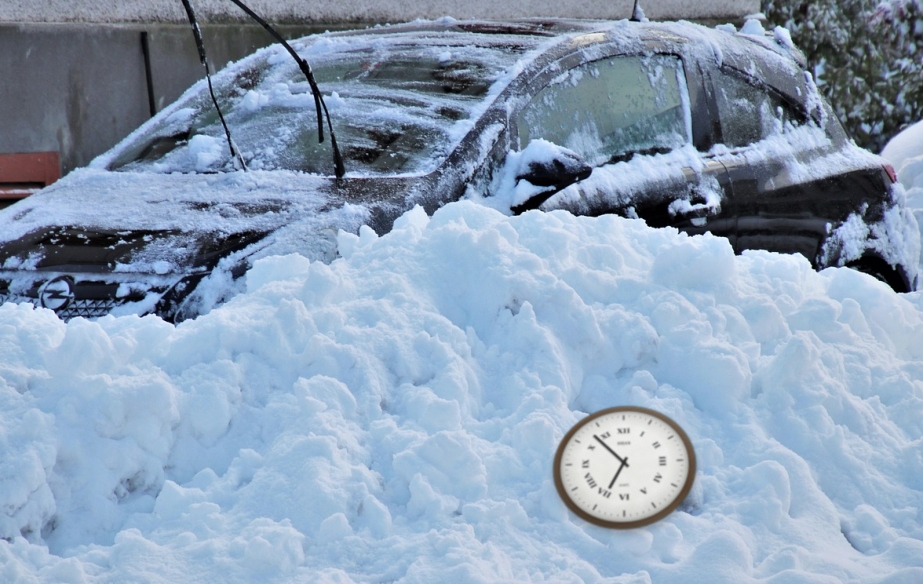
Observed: 6:53
